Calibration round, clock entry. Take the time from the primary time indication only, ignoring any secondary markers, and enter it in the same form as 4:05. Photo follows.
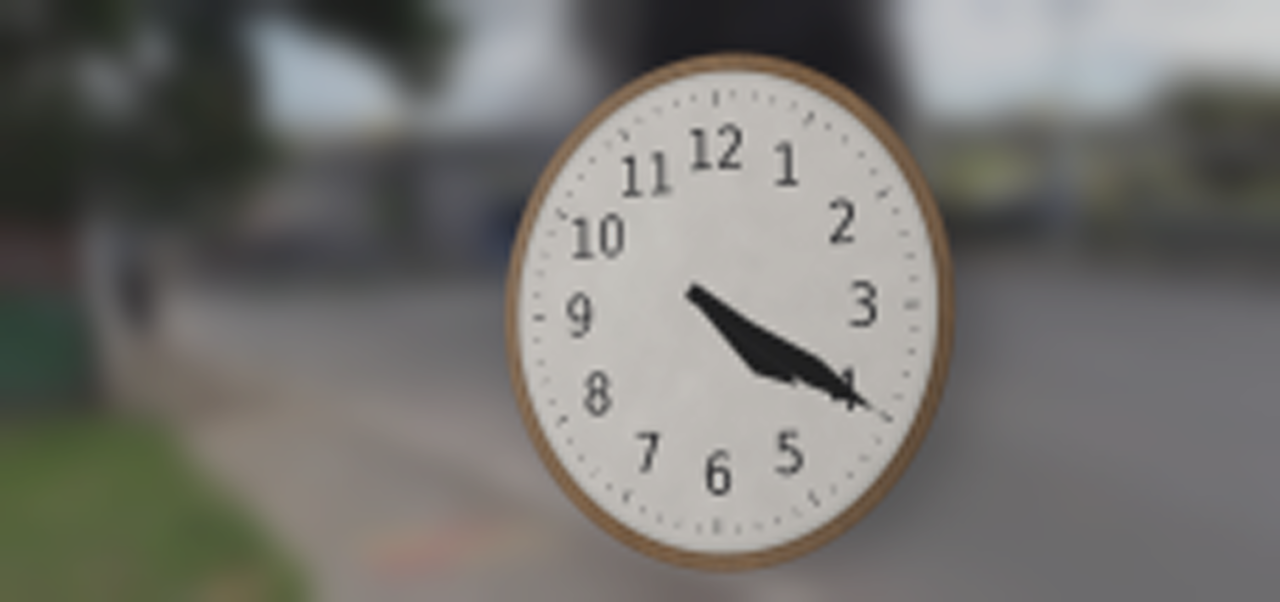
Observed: 4:20
